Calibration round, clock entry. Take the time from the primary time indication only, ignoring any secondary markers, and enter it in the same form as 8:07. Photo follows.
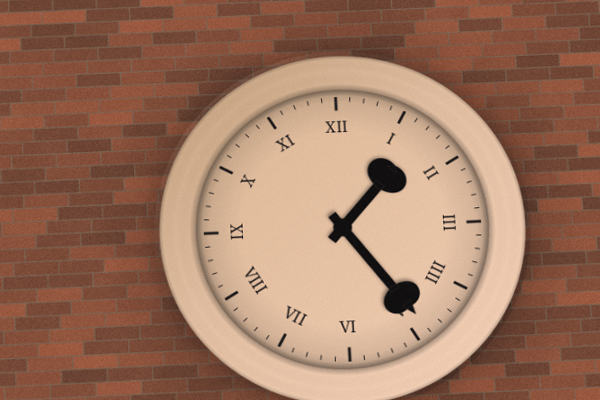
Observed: 1:24
